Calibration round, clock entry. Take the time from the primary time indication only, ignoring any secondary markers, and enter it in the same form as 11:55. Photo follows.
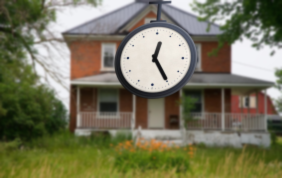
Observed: 12:25
